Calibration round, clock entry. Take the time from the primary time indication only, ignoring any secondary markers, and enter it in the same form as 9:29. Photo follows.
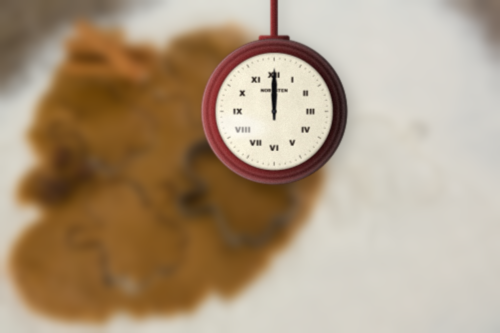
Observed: 12:00
